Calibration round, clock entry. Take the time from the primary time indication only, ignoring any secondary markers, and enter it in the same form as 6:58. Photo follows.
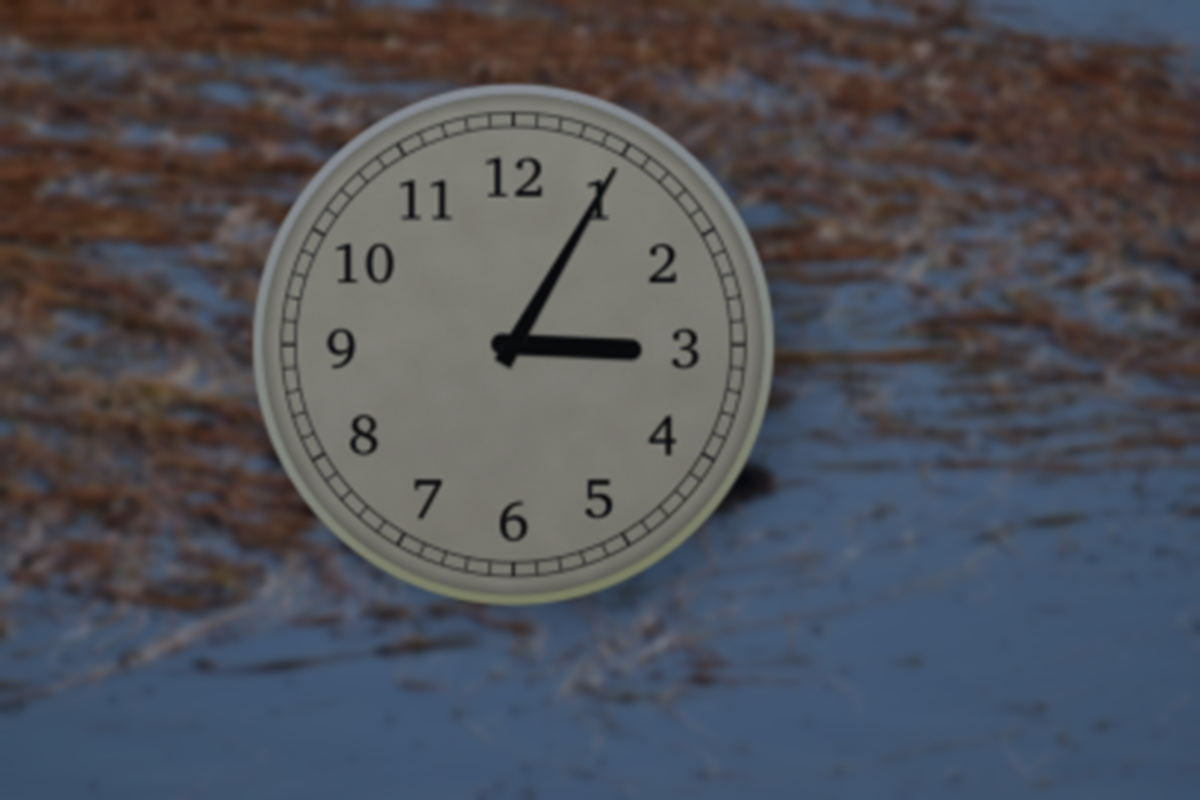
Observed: 3:05
